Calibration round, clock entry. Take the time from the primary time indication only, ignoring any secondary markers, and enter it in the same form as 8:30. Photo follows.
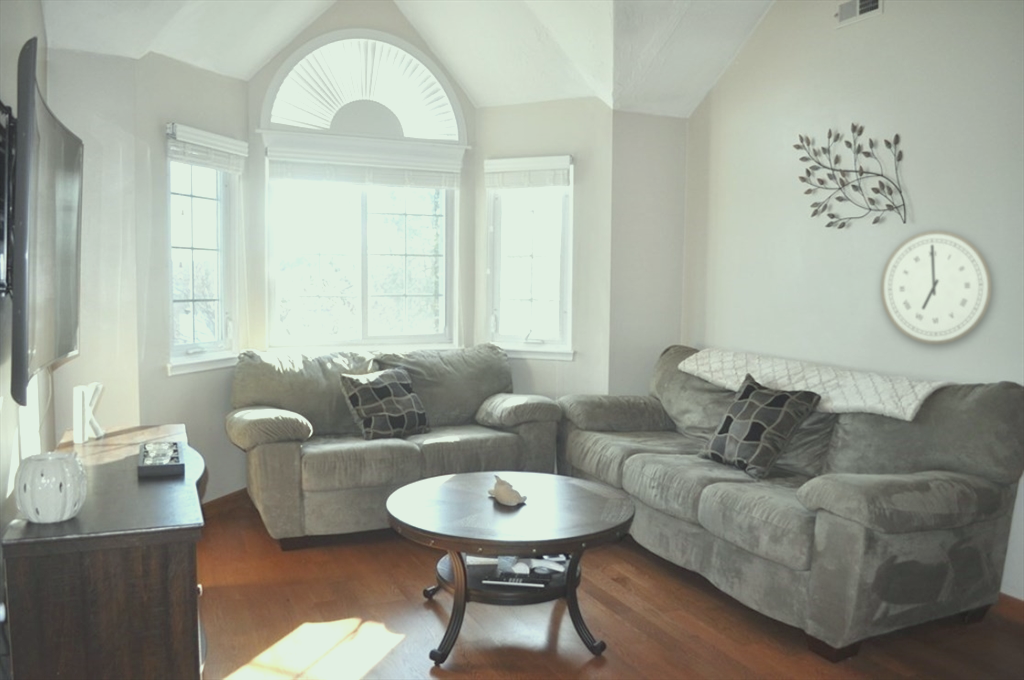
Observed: 7:00
